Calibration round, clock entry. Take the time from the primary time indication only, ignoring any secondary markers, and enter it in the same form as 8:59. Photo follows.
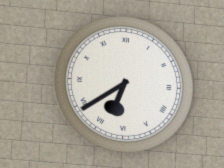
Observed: 6:39
